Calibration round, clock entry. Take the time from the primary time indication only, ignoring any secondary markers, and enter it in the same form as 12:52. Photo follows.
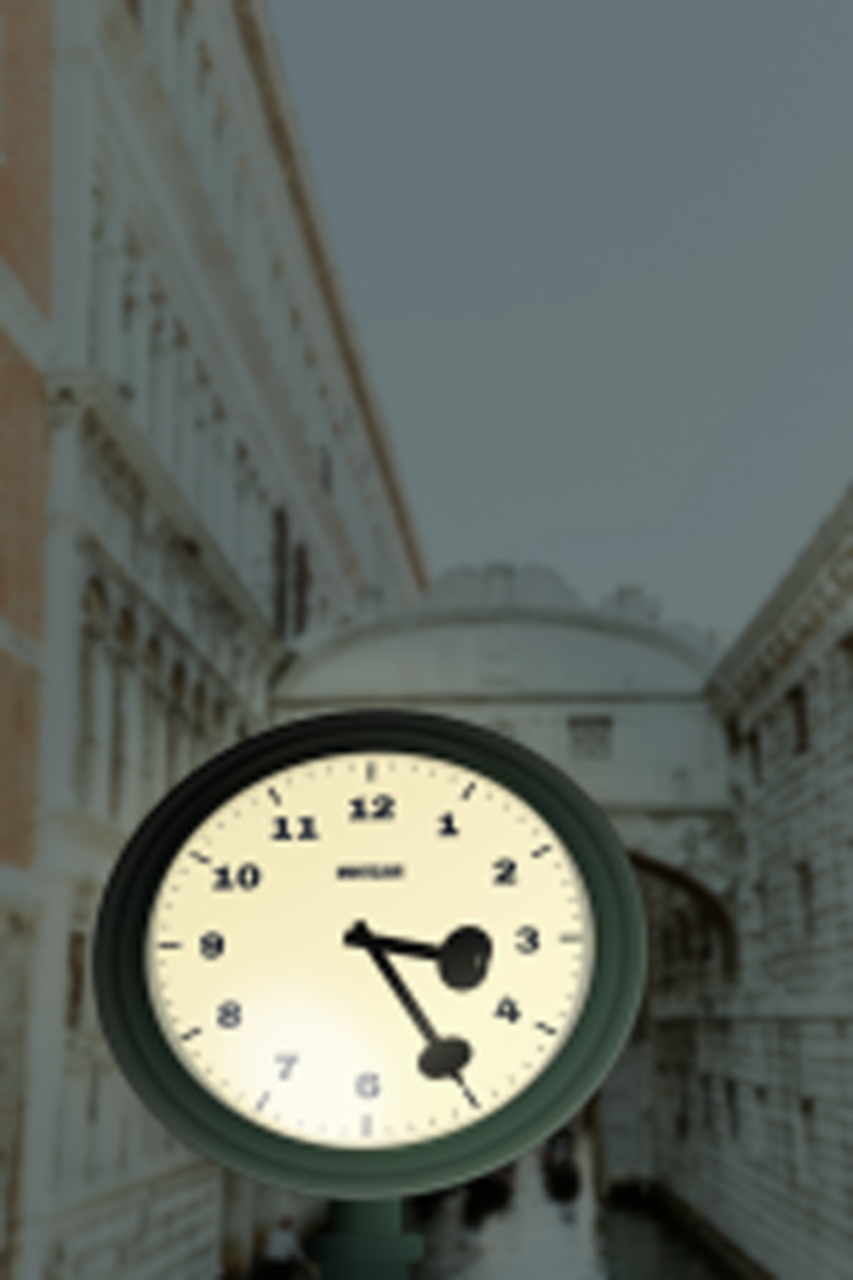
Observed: 3:25
